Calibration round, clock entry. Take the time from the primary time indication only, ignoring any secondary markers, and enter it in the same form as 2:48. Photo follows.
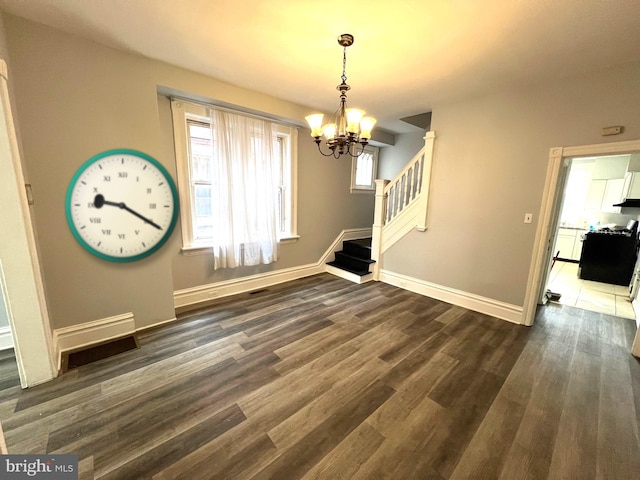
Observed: 9:20
